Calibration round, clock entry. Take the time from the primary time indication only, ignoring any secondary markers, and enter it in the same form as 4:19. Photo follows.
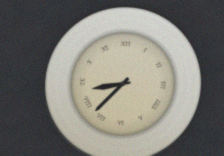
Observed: 8:37
